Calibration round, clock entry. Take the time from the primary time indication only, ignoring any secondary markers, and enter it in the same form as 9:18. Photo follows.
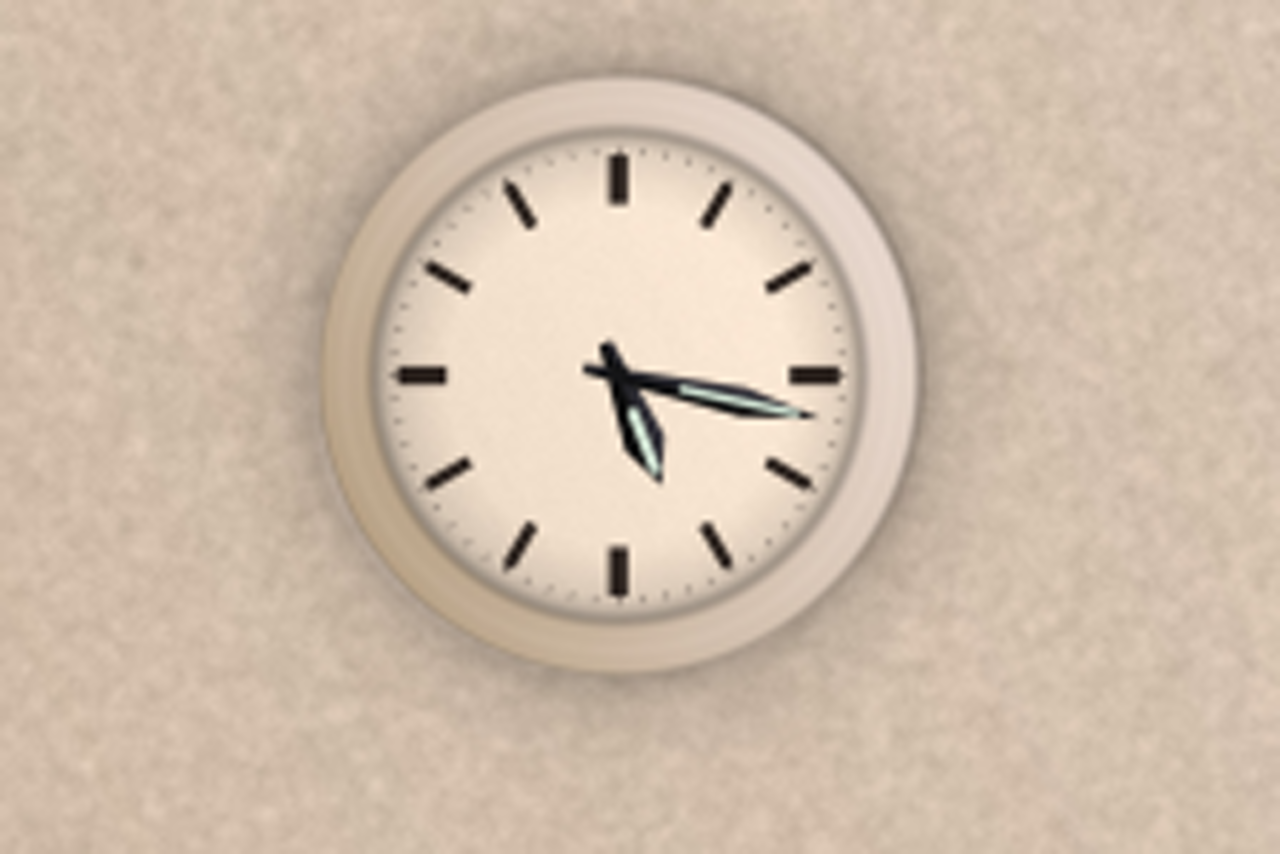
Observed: 5:17
